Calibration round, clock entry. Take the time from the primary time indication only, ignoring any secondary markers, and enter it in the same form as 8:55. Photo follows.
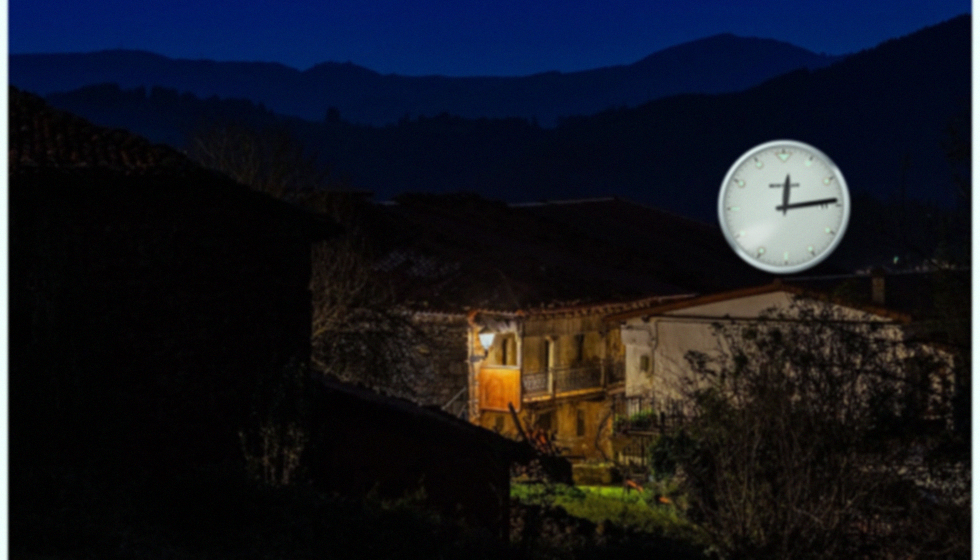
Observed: 12:14
